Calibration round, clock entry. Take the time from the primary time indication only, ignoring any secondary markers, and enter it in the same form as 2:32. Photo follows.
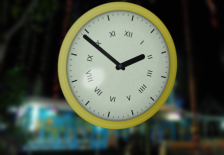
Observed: 1:49
